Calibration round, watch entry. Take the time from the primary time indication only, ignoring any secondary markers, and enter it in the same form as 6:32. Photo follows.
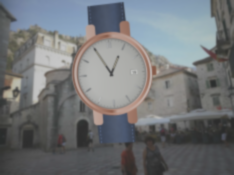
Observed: 12:55
